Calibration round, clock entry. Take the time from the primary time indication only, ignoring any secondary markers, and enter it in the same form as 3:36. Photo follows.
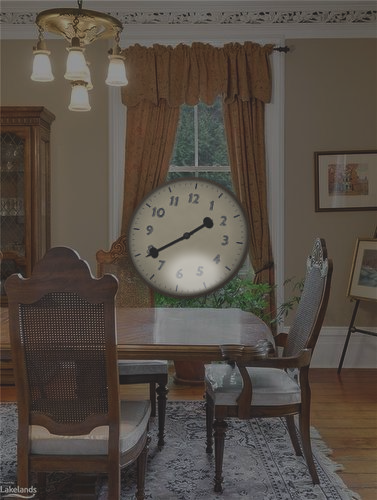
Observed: 1:39
